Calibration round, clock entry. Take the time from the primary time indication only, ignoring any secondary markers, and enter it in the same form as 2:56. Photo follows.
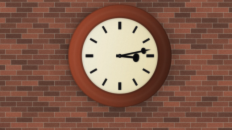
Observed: 3:13
